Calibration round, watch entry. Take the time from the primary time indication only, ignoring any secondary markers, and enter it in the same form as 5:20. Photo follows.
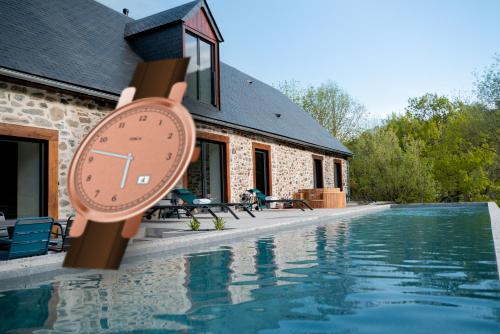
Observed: 5:47
